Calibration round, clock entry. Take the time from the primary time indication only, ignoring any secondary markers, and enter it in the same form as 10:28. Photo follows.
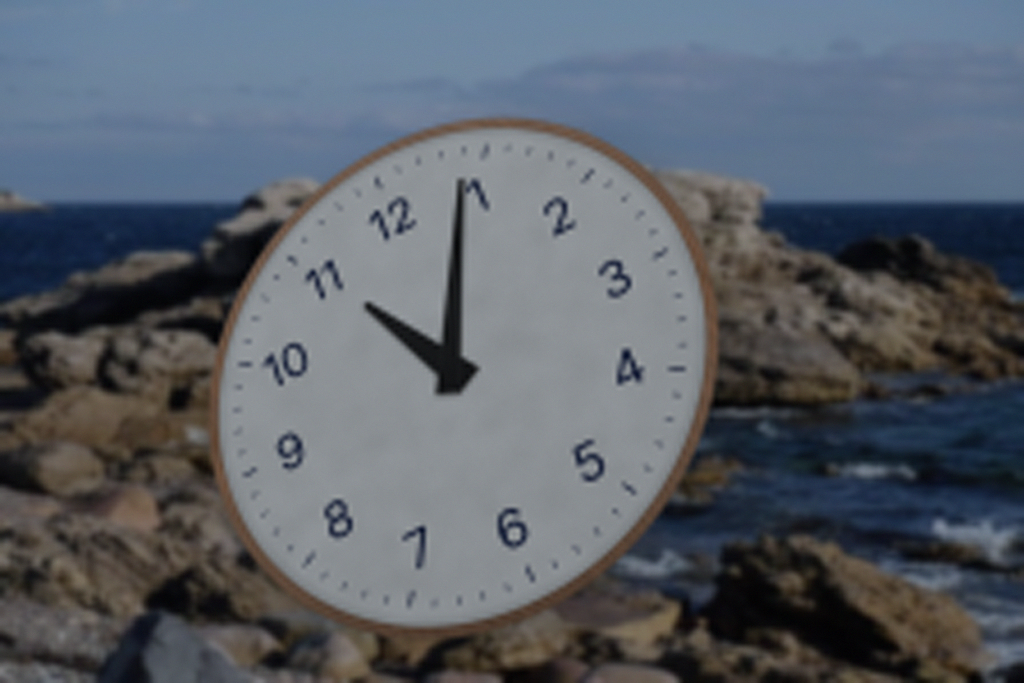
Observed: 11:04
